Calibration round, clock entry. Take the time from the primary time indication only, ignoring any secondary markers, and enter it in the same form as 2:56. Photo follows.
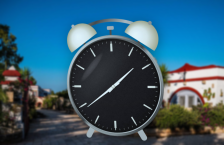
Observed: 1:39
